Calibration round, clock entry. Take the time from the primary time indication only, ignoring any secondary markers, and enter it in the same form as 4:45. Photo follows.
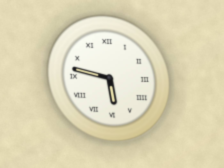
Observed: 5:47
